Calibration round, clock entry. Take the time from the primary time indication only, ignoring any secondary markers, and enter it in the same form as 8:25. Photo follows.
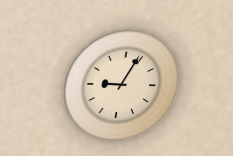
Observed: 9:04
